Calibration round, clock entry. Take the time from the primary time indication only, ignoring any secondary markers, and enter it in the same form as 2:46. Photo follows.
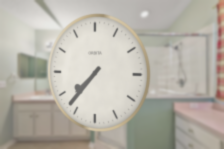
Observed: 7:37
